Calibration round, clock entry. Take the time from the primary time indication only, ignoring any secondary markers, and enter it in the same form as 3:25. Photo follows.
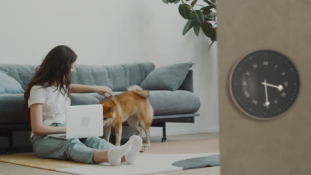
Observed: 3:29
